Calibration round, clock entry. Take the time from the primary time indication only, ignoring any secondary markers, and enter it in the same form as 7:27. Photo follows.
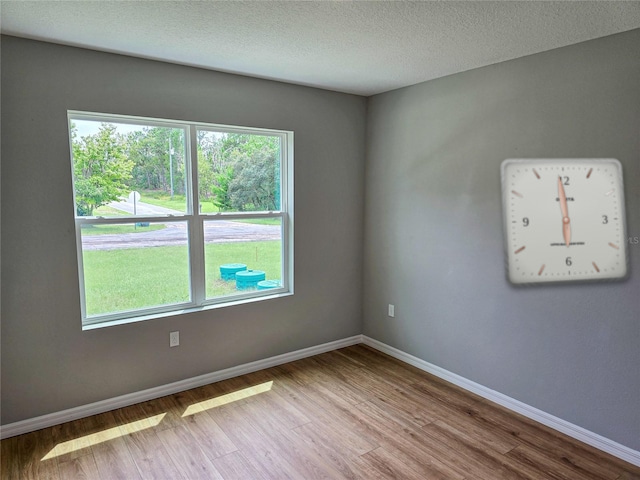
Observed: 5:59
